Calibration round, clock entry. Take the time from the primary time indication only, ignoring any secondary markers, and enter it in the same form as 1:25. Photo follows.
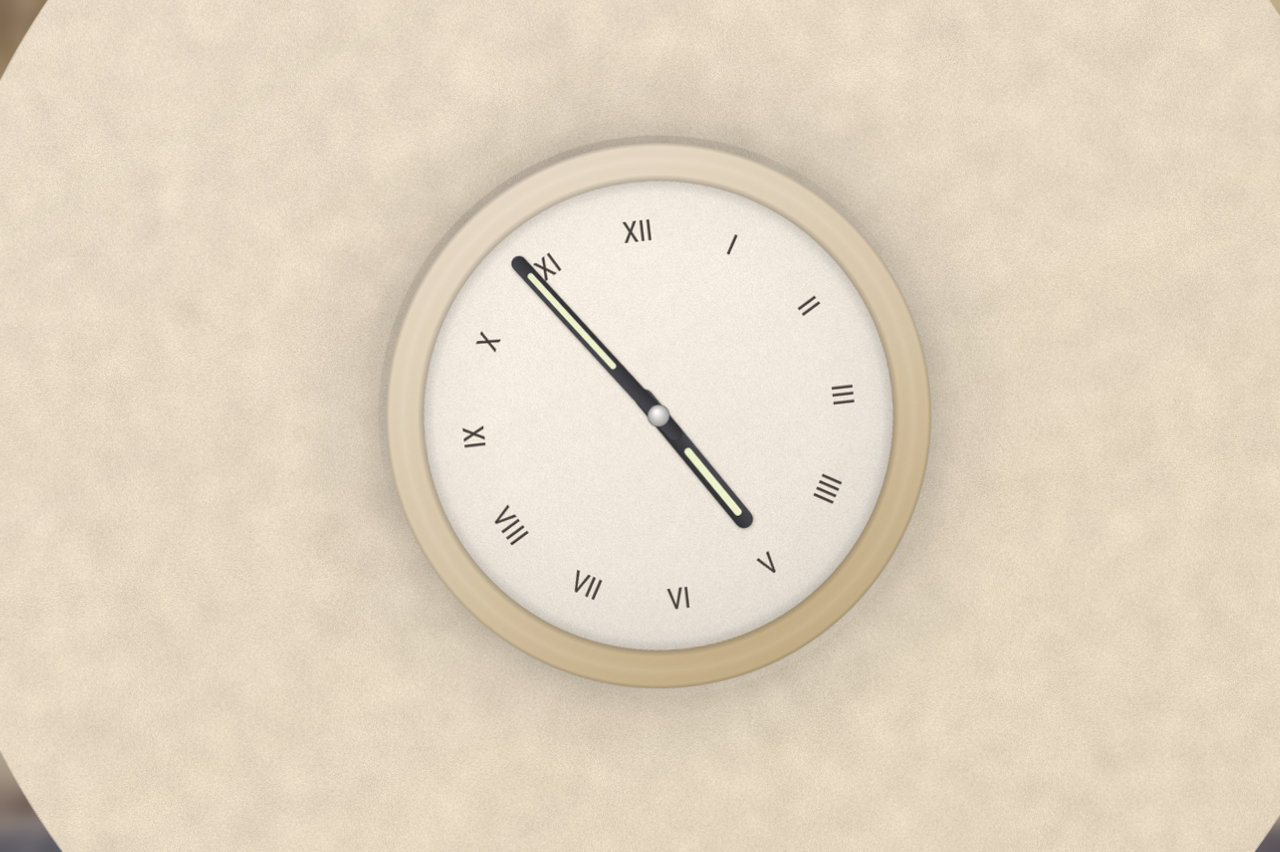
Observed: 4:54
